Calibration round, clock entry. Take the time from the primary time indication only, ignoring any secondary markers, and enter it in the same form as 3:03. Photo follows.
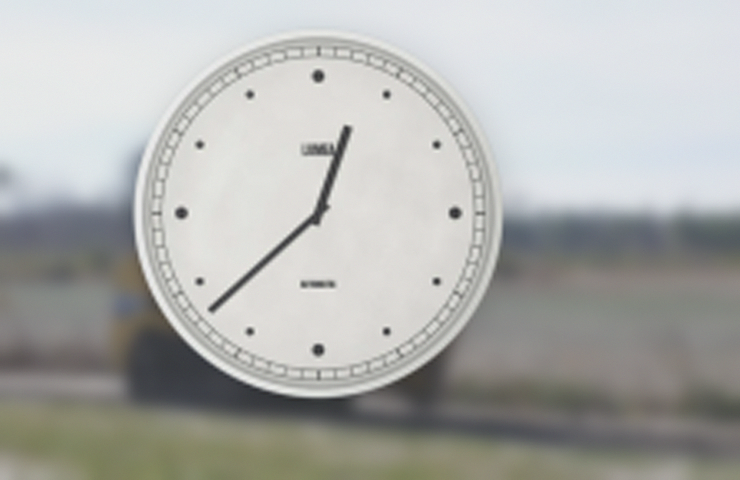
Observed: 12:38
